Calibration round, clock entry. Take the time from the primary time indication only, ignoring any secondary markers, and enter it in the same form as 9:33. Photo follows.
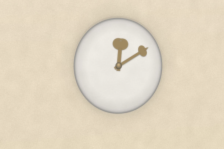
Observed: 12:10
